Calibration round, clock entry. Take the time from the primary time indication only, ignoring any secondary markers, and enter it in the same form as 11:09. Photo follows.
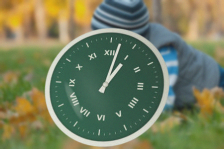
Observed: 1:02
